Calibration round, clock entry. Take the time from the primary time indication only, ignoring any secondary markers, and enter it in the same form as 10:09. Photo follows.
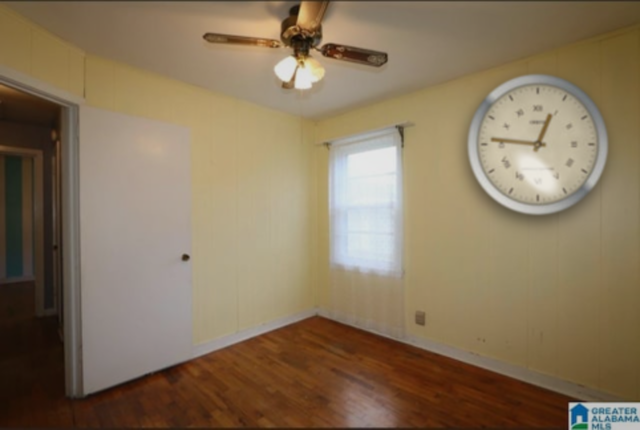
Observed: 12:46
